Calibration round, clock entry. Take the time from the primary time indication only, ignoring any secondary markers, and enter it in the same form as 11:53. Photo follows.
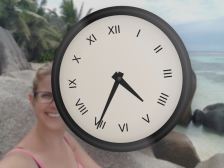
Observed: 4:35
